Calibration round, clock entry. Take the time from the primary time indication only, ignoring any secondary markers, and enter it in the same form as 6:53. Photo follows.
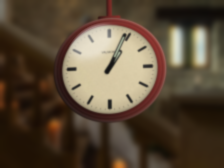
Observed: 1:04
